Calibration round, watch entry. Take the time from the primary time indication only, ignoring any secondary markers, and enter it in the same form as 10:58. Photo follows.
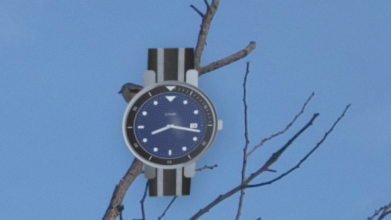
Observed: 8:17
